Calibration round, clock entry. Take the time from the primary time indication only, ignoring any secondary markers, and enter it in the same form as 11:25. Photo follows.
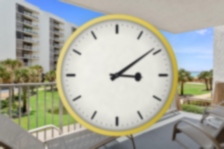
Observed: 3:09
